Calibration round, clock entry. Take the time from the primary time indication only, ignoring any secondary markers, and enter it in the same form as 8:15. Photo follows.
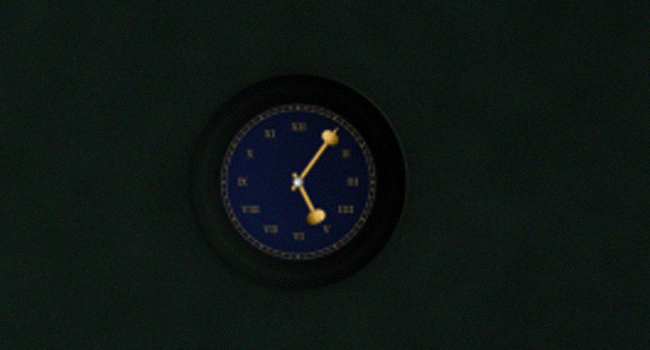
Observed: 5:06
